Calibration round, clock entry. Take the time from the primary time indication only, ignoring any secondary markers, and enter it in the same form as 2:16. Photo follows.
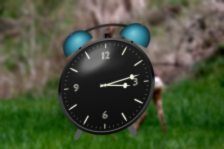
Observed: 3:13
